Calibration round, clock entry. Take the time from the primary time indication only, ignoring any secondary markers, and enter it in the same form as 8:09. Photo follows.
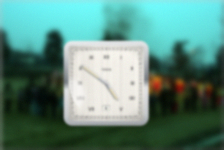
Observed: 4:51
